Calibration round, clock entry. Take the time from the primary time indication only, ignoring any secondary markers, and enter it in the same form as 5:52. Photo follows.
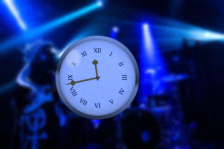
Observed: 11:43
